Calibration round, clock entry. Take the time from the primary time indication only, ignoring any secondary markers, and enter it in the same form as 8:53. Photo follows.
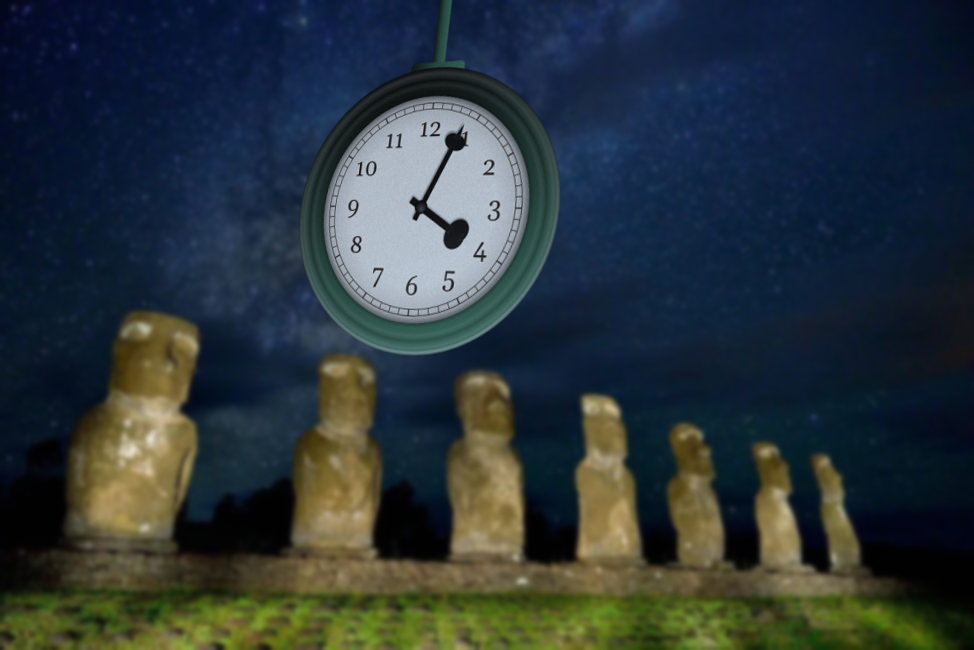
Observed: 4:04
